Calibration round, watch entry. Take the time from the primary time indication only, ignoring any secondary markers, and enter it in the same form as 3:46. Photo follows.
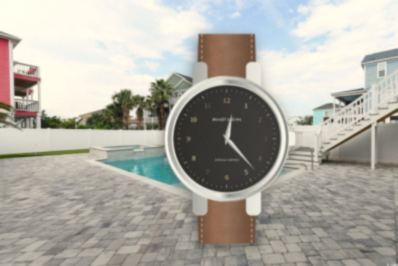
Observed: 12:23
